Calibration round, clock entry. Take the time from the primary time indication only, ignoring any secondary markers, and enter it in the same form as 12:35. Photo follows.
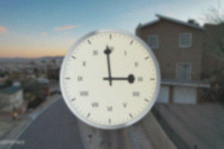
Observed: 2:59
